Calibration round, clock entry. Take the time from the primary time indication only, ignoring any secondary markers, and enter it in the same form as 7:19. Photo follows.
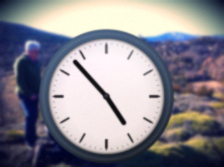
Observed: 4:53
